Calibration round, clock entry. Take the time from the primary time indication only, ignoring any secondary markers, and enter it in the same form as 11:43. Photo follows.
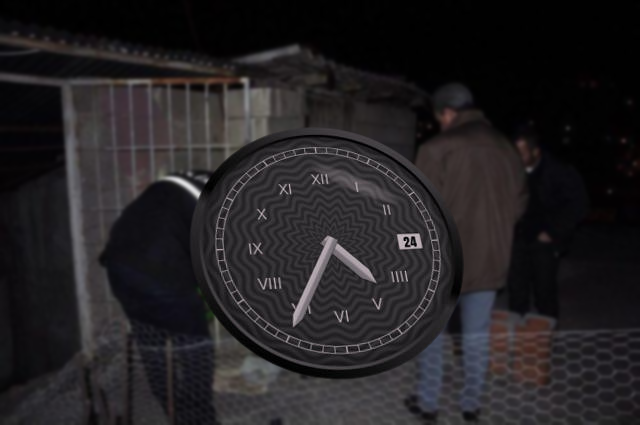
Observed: 4:35
